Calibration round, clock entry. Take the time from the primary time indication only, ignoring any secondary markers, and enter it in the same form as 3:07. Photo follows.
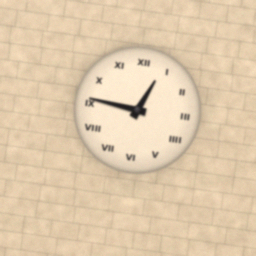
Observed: 12:46
